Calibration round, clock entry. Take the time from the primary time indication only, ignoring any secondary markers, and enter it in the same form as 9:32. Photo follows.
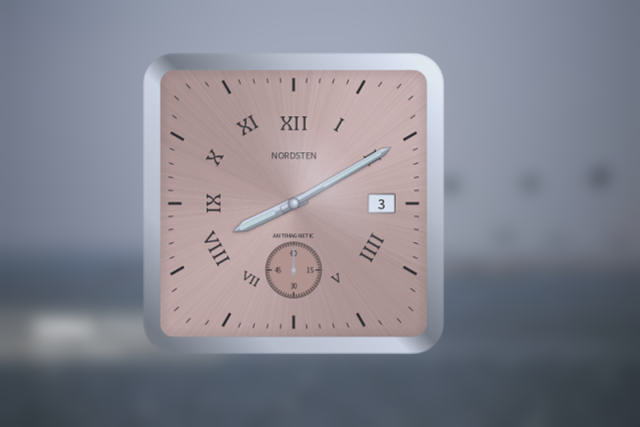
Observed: 8:10
